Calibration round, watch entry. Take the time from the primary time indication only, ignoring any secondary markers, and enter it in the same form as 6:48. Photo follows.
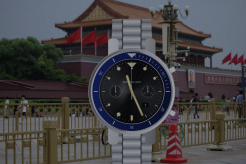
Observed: 11:26
